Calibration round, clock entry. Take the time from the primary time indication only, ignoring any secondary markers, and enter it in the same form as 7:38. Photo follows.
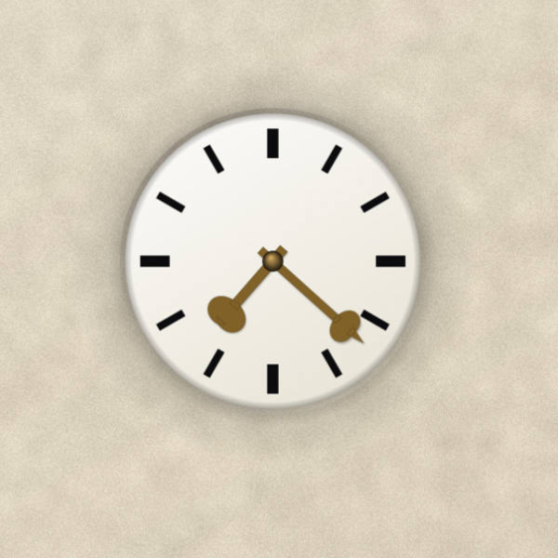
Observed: 7:22
